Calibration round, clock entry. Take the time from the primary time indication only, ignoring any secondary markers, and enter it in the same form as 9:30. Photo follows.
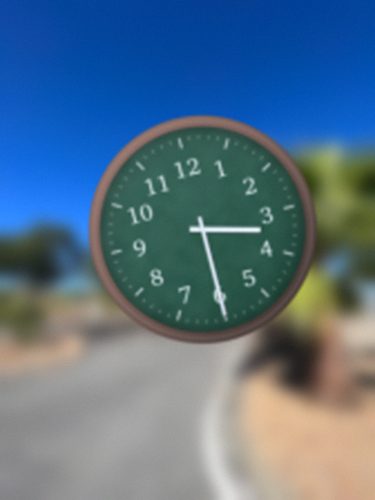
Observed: 3:30
